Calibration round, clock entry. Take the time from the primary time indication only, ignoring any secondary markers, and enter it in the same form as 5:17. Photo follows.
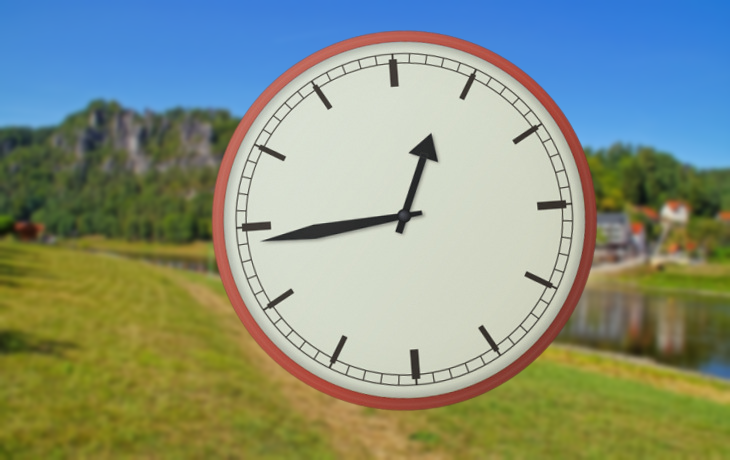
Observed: 12:44
